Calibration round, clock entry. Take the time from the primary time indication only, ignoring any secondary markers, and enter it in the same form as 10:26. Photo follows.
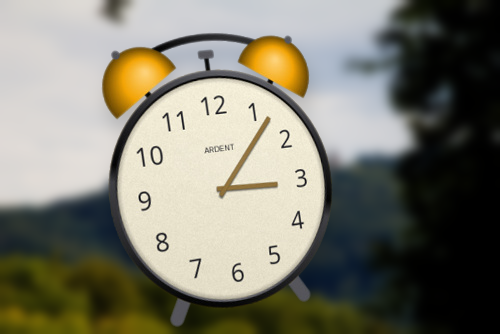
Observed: 3:07
